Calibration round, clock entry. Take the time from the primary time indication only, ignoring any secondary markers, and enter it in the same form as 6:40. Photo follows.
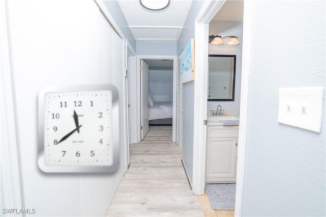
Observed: 11:39
